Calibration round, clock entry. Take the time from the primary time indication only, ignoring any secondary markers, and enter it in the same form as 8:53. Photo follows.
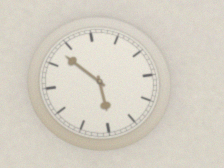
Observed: 5:53
